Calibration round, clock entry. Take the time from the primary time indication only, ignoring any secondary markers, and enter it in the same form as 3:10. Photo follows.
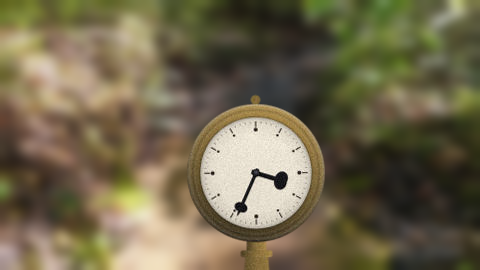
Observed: 3:34
